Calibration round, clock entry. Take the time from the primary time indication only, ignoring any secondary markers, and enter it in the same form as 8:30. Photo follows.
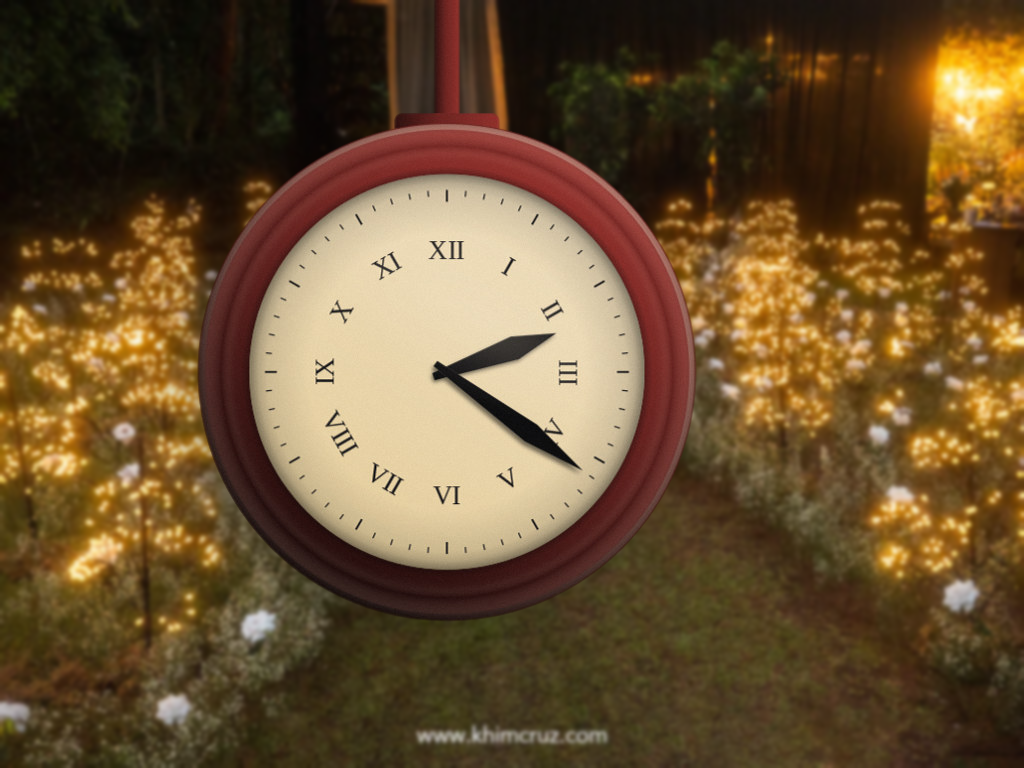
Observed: 2:21
